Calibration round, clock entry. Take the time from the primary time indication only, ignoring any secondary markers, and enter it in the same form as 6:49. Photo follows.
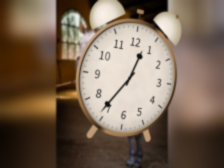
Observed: 12:36
